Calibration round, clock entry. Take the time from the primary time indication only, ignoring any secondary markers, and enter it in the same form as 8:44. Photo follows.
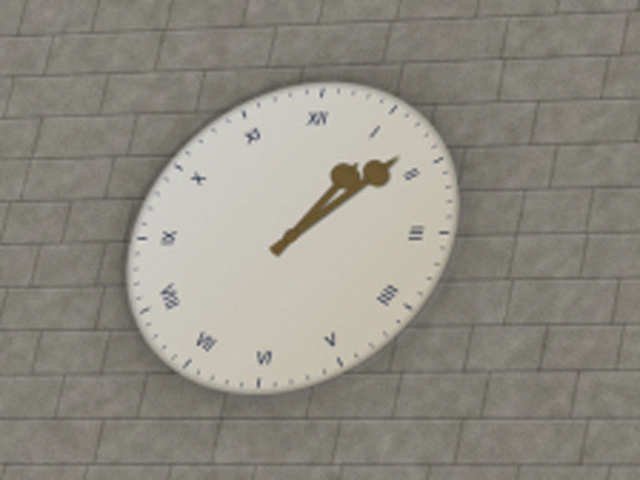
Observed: 1:08
